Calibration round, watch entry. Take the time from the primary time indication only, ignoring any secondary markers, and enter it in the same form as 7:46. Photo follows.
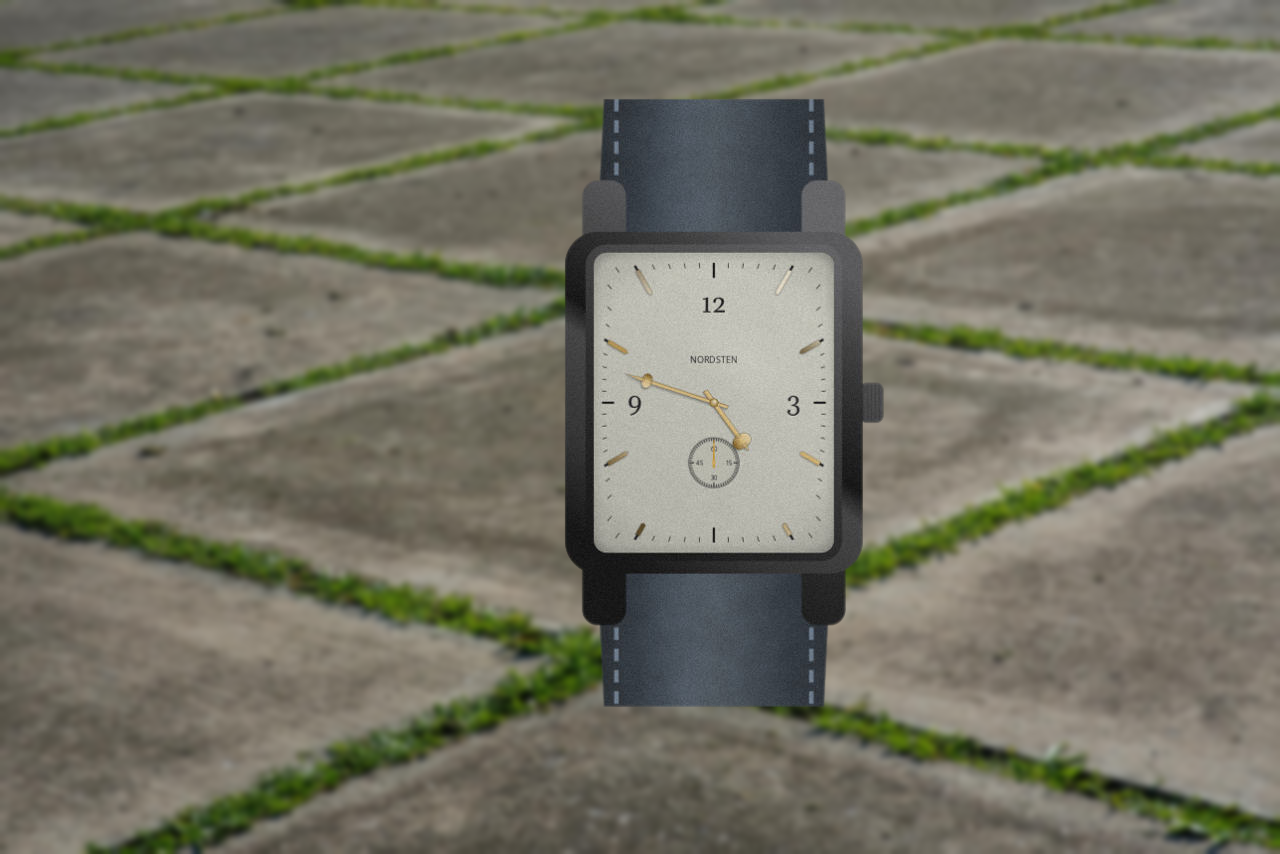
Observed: 4:48
